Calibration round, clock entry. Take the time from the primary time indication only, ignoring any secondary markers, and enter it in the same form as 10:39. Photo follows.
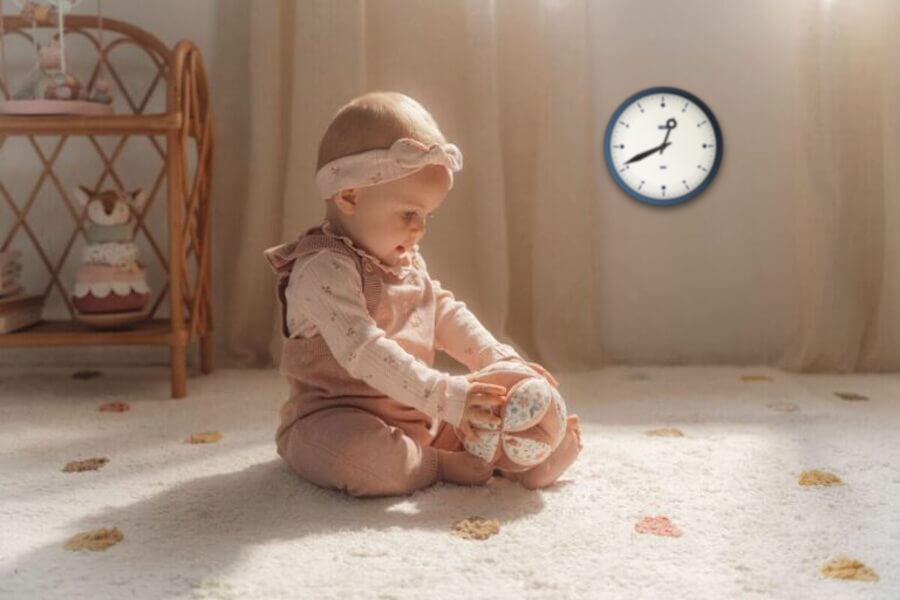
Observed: 12:41
